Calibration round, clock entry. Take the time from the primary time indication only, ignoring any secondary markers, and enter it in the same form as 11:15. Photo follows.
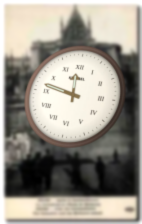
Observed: 11:47
